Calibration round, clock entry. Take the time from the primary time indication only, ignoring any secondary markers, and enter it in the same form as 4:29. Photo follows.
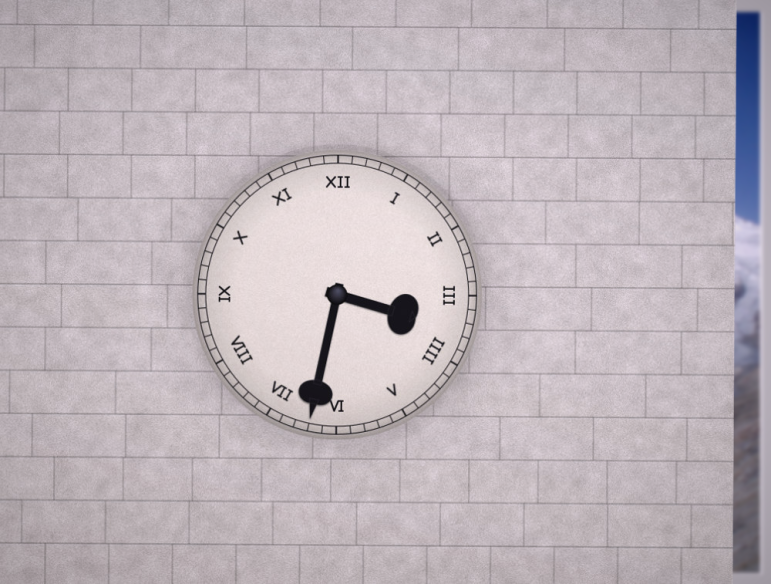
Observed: 3:32
